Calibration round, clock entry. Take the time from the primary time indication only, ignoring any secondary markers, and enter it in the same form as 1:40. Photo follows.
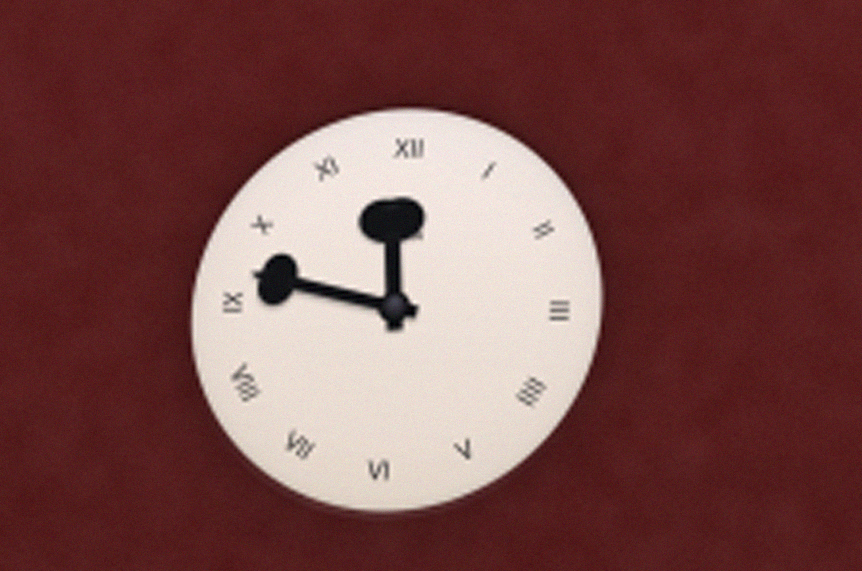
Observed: 11:47
